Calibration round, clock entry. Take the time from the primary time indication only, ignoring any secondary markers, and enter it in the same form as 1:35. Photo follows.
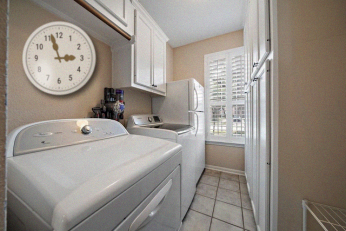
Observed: 2:57
